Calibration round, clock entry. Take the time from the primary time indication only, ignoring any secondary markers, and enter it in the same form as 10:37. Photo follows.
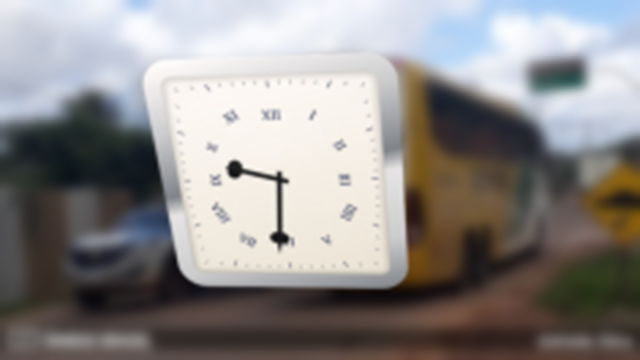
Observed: 9:31
